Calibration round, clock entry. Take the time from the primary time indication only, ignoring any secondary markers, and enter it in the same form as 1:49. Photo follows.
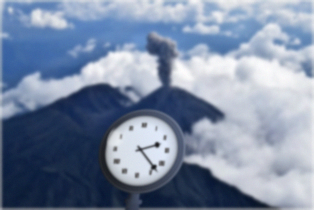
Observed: 2:23
